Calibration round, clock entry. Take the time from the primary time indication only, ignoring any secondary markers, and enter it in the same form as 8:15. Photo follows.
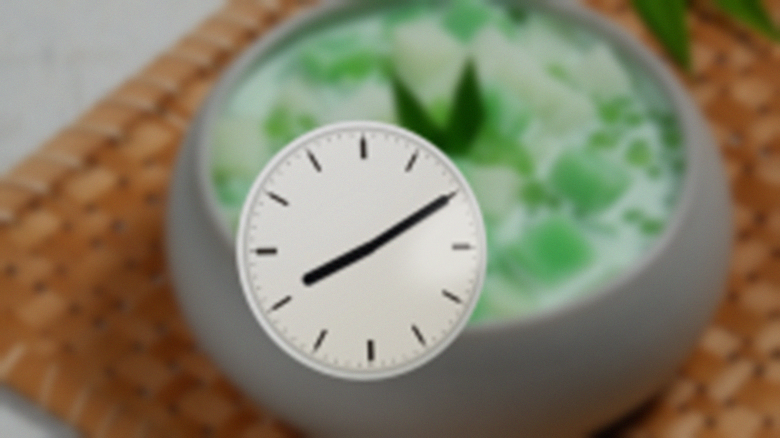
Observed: 8:10
